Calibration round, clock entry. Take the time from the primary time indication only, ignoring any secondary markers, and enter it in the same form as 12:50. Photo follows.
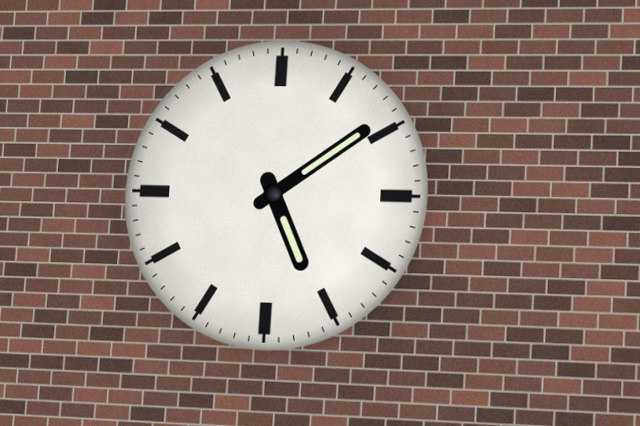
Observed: 5:09
